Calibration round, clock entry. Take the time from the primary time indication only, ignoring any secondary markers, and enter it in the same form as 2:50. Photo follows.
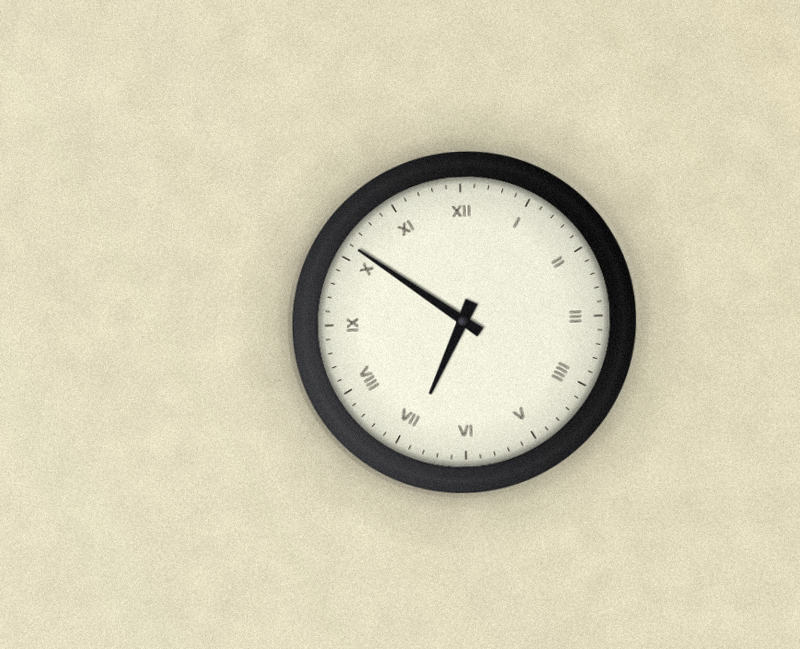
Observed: 6:51
